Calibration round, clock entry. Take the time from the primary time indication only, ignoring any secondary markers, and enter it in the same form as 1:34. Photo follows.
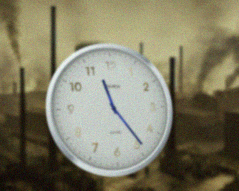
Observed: 11:24
